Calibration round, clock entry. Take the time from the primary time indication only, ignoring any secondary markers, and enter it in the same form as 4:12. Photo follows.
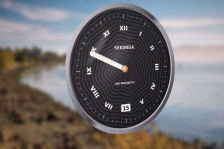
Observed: 9:49
